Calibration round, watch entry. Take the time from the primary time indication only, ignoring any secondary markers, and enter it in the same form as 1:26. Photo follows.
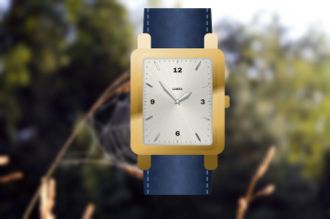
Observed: 1:53
